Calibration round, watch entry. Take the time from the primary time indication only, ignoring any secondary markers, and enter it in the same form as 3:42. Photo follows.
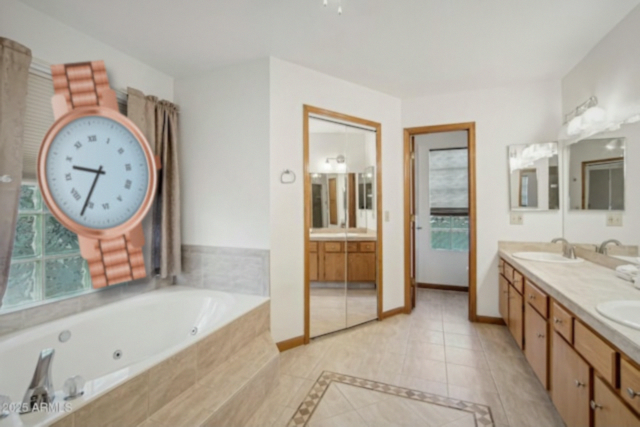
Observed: 9:36
